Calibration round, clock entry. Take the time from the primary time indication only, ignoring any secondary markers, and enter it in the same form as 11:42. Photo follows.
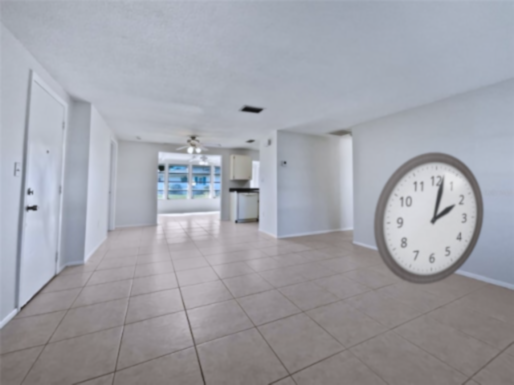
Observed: 2:02
